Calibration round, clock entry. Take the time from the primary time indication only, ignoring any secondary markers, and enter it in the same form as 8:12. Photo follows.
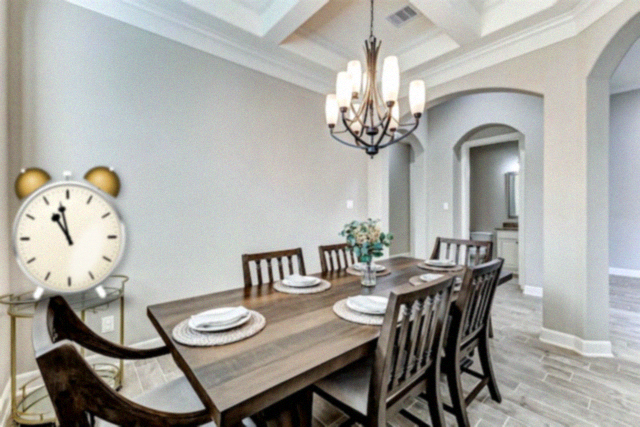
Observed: 10:58
